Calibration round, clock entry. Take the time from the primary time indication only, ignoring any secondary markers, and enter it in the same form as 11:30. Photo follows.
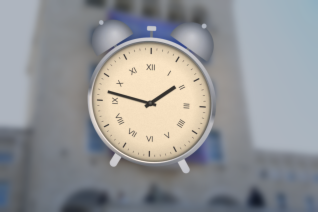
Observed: 1:47
